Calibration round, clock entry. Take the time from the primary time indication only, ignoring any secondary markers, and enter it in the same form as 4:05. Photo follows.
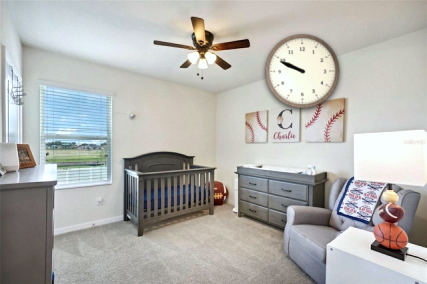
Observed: 9:49
